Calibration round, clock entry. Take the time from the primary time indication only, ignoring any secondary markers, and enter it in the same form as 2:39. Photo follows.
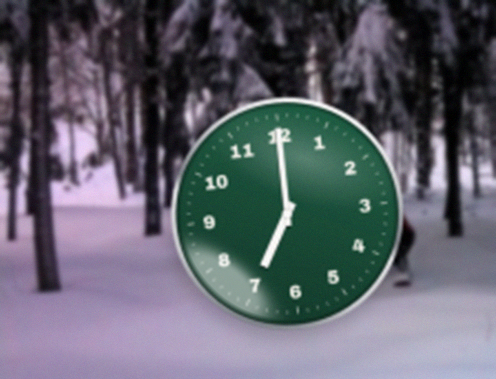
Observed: 7:00
